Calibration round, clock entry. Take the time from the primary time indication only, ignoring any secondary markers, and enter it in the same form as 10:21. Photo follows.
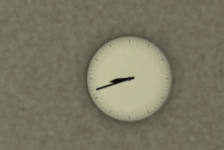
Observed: 8:42
